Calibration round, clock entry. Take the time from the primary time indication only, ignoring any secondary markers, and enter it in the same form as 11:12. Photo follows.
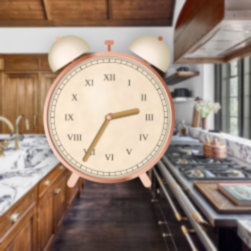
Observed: 2:35
